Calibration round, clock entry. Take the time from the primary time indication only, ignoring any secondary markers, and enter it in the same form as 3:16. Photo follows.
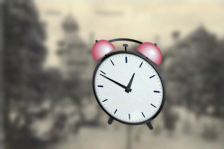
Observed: 12:49
